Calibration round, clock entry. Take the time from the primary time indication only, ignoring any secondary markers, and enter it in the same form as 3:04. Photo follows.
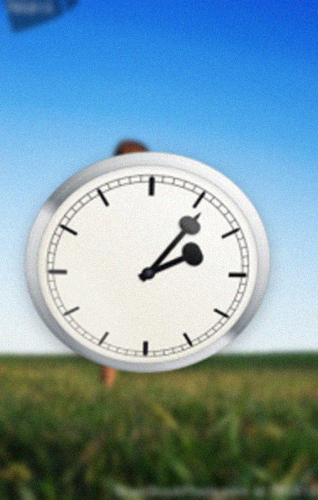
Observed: 2:06
